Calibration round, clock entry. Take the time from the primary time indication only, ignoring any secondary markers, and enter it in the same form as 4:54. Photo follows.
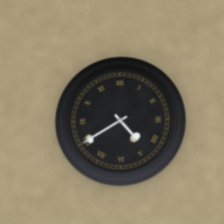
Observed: 4:40
